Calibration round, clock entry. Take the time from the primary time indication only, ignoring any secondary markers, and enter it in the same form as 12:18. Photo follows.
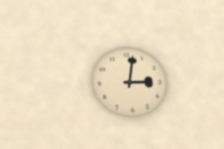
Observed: 3:02
